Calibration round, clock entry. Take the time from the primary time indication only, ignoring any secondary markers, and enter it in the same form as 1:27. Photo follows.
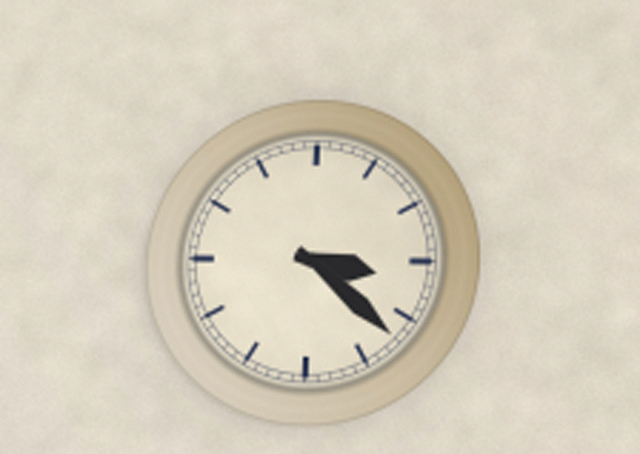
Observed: 3:22
